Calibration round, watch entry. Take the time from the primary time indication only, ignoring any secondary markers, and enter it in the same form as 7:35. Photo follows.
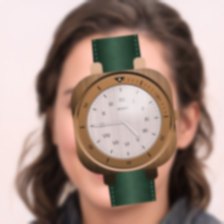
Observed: 4:45
